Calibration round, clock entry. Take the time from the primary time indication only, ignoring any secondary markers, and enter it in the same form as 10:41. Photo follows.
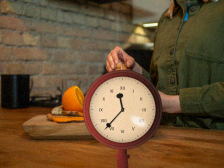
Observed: 11:37
